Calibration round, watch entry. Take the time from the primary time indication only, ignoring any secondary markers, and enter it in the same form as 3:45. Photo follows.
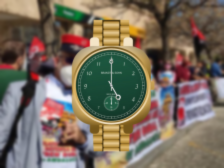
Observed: 5:00
